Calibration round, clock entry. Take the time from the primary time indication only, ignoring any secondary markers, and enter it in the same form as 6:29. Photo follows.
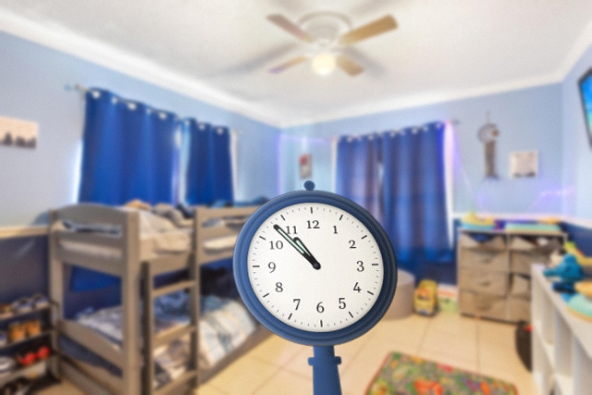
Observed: 10:53
